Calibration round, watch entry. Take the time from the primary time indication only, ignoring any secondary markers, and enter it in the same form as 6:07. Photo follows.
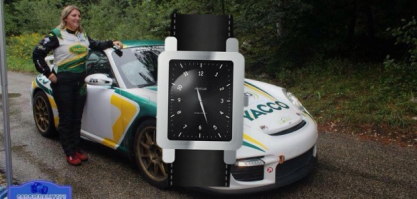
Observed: 11:27
